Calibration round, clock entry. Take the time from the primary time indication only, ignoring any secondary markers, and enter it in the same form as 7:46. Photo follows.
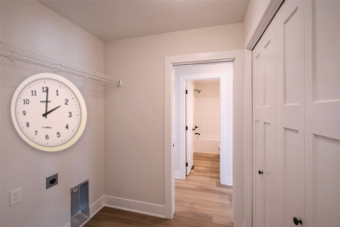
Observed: 2:01
